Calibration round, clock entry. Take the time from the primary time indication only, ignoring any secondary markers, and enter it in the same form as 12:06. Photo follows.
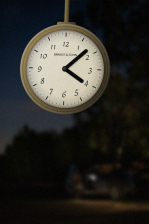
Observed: 4:08
